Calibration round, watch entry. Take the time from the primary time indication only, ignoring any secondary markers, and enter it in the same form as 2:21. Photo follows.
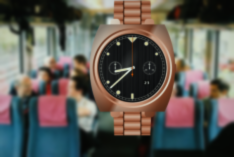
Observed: 8:38
